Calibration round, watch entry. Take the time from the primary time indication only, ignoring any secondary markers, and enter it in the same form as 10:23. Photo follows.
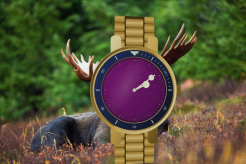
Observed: 2:09
